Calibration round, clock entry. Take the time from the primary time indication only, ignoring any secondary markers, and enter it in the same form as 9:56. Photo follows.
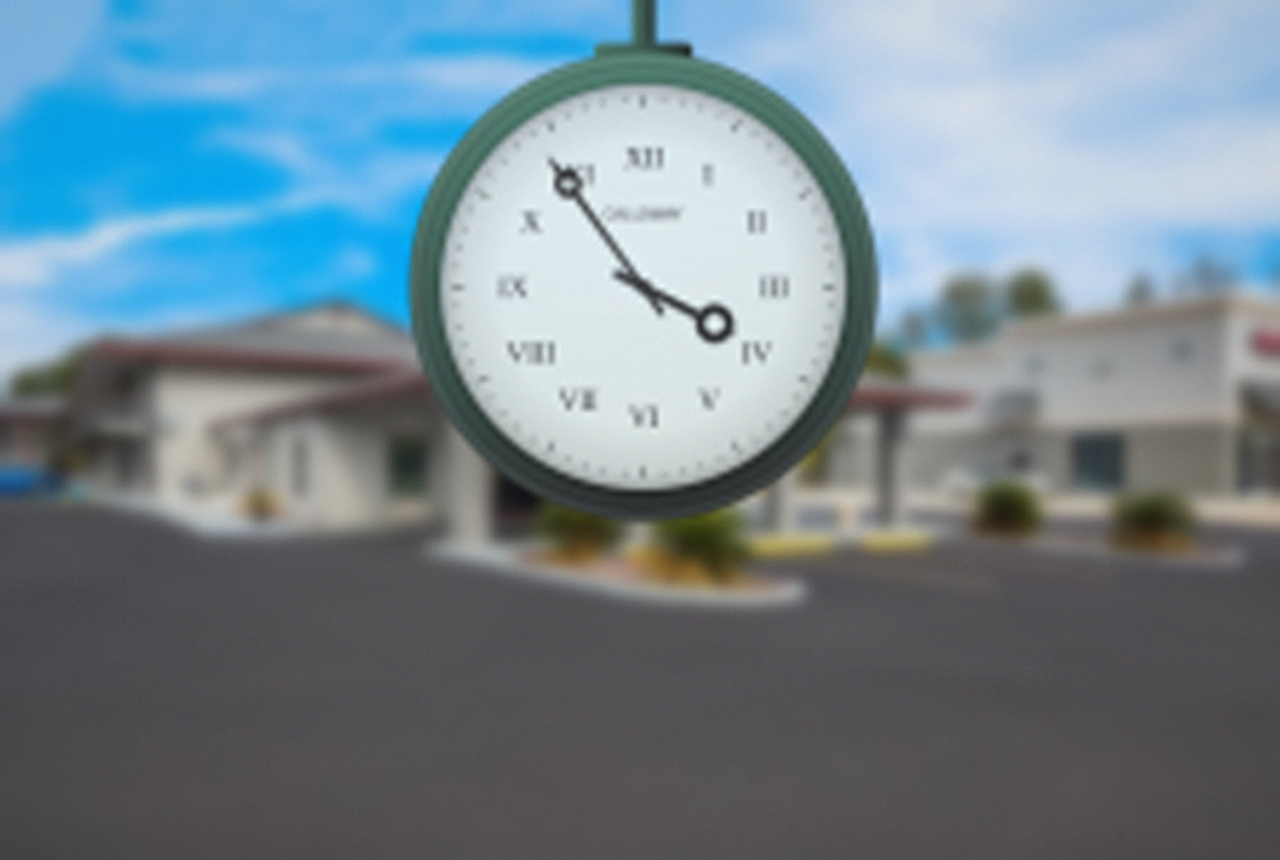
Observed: 3:54
